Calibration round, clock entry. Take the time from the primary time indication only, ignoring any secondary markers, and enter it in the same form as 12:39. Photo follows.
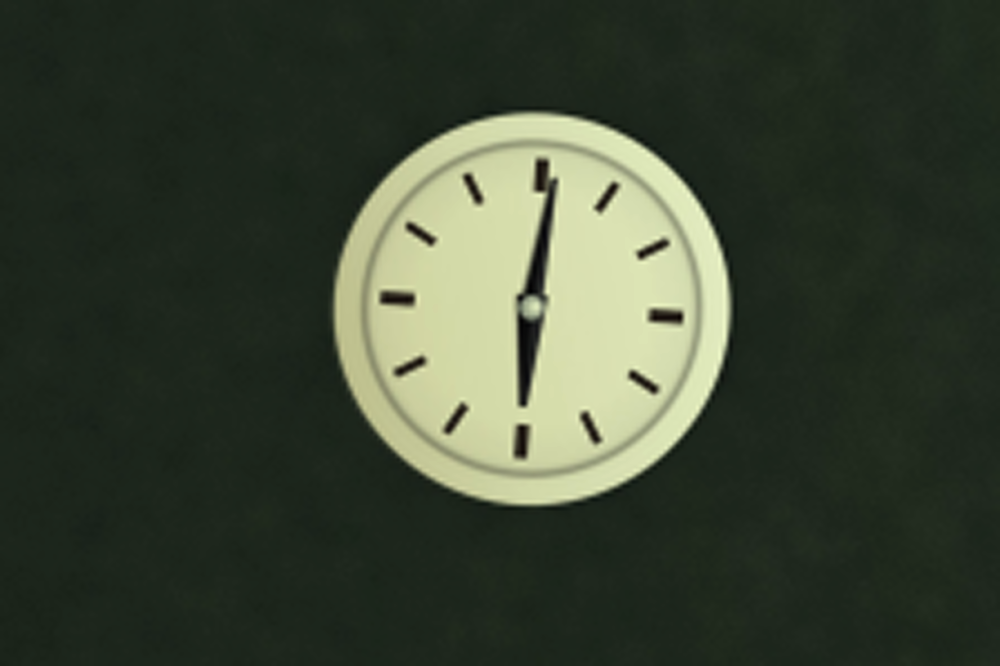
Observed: 6:01
